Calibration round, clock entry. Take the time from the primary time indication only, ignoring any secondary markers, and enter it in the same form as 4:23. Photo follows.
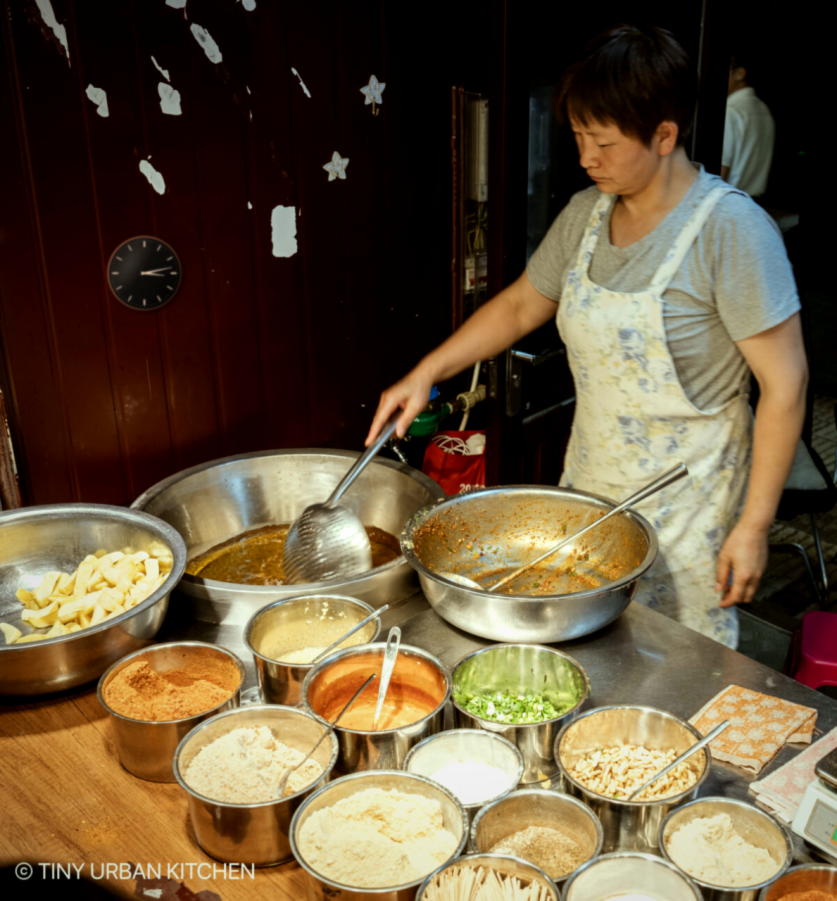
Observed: 3:13
